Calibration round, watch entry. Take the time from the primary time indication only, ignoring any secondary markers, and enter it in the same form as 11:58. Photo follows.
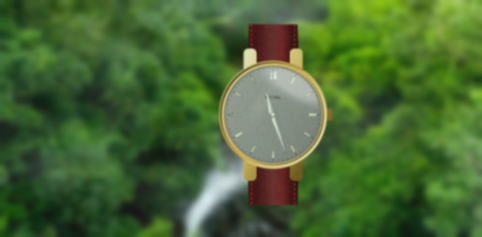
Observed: 11:27
